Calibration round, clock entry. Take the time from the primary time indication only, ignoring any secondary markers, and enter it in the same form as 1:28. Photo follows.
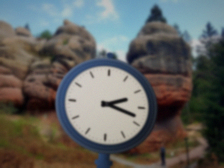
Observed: 2:18
